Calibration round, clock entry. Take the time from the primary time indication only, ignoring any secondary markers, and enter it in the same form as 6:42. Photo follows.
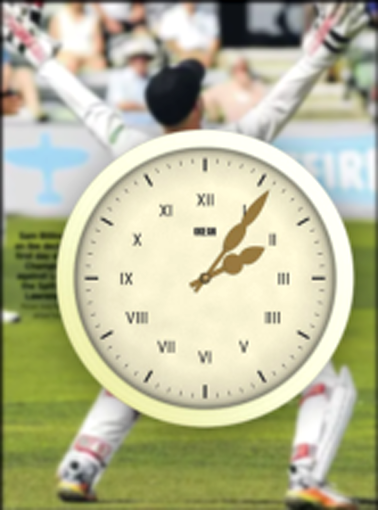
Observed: 2:06
